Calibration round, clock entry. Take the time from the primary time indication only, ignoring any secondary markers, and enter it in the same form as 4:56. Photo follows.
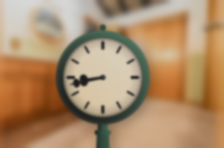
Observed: 8:43
